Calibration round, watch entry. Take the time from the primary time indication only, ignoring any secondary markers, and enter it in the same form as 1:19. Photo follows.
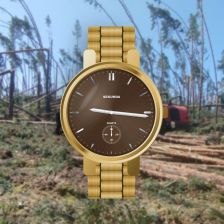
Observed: 9:16
